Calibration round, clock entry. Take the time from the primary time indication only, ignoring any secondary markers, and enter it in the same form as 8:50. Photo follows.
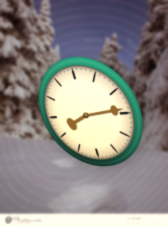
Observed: 8:14
